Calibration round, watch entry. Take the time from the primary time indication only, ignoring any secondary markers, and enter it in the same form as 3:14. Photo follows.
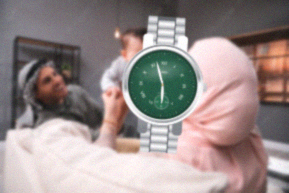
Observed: 5:57
